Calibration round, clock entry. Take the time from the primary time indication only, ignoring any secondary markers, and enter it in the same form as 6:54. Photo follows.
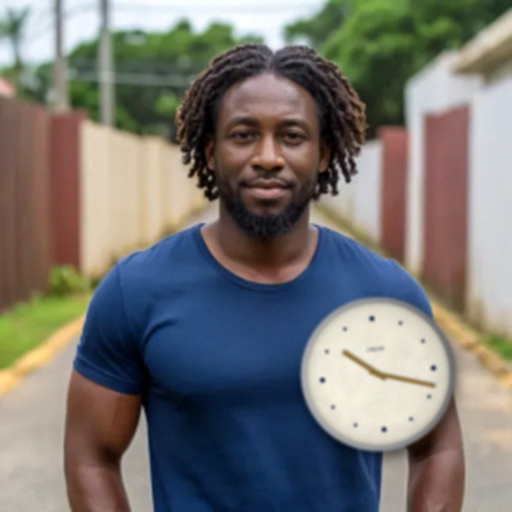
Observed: 10:18
